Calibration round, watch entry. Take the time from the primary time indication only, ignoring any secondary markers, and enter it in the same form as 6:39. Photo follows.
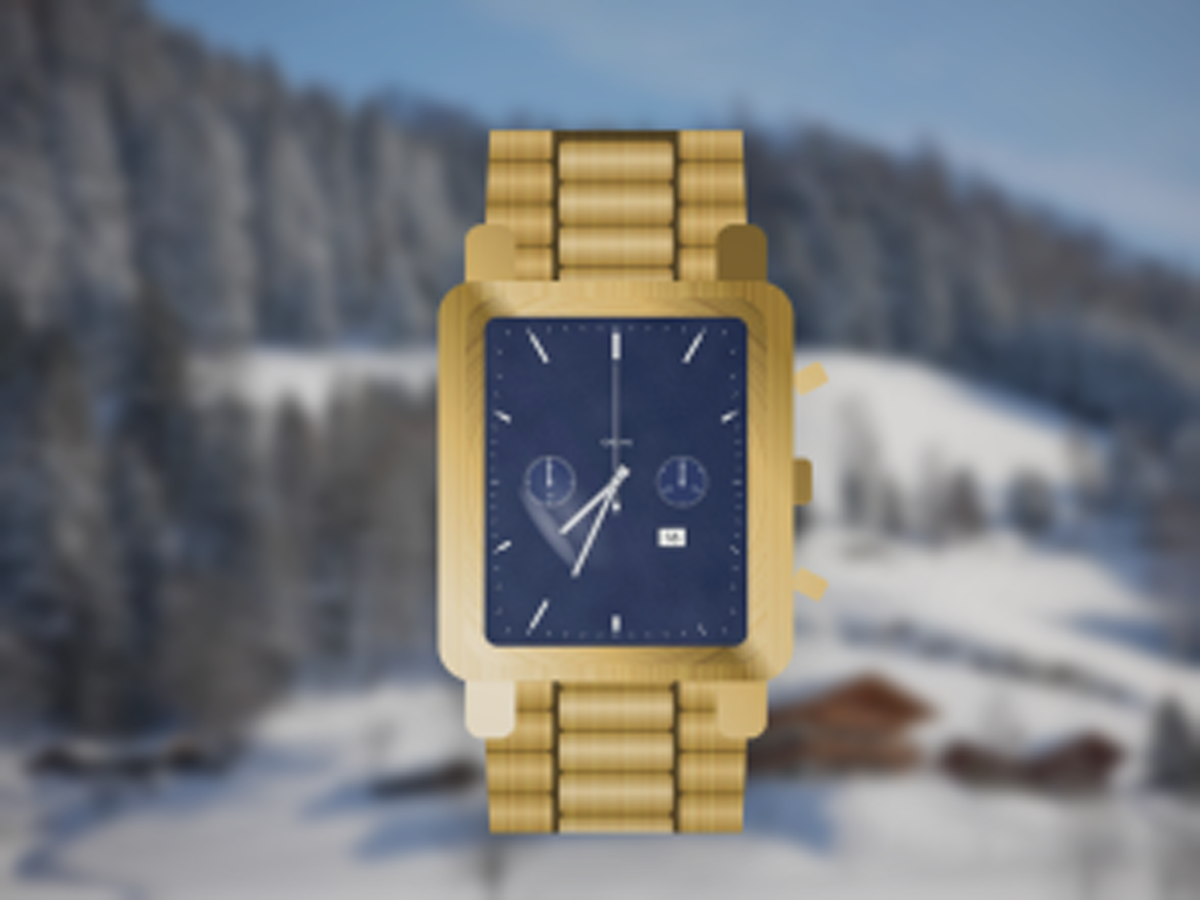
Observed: 7:34
